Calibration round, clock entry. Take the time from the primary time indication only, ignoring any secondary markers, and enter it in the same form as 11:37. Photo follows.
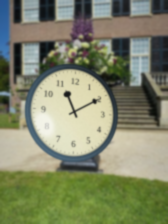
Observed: 11:10
